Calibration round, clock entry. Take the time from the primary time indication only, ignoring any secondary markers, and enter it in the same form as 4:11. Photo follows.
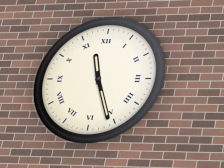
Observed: 11:26
